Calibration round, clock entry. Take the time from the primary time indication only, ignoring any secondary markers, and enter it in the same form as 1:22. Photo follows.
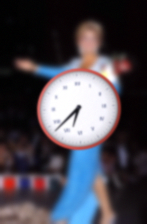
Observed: 6:38
